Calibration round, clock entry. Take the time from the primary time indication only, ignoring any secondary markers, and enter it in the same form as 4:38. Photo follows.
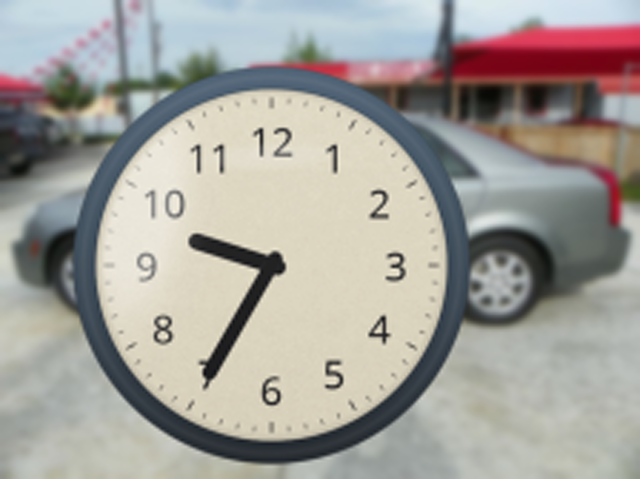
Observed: 9:35
